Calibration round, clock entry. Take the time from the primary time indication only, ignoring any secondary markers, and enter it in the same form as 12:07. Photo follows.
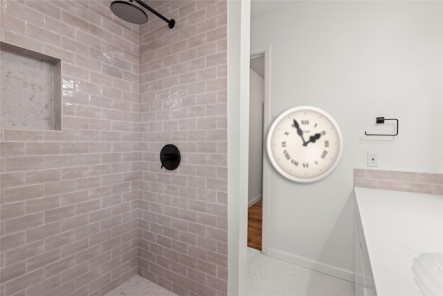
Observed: 1:56
